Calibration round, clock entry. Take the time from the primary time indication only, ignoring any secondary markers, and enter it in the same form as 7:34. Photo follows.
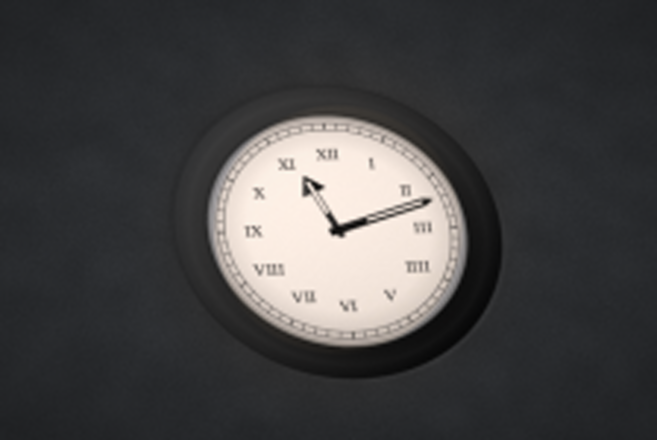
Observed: 11:12
